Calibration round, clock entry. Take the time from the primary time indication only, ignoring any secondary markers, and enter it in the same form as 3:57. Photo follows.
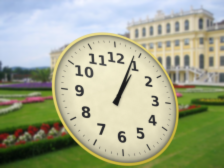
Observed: 1:04
